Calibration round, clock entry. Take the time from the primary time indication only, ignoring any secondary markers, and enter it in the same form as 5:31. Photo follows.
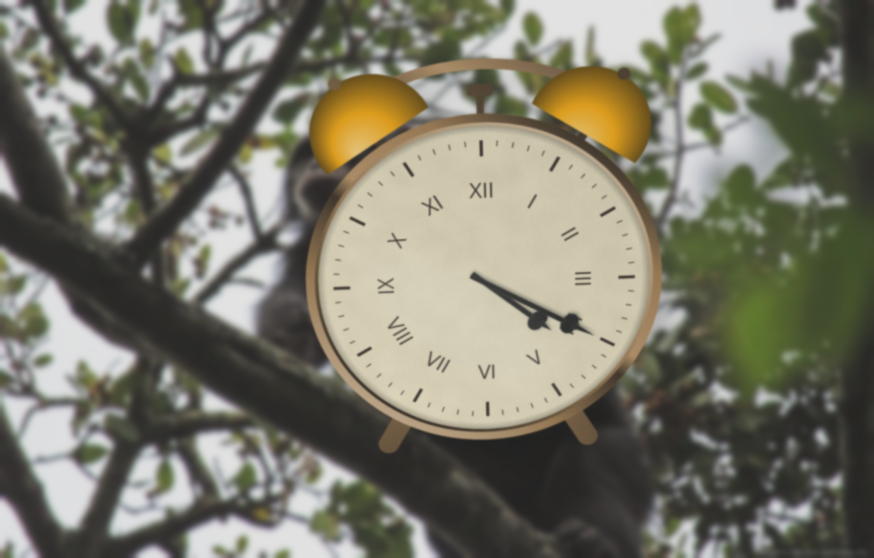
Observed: 4:20
